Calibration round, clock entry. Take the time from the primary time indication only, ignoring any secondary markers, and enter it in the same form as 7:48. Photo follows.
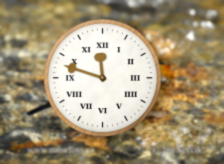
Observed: 11:48
